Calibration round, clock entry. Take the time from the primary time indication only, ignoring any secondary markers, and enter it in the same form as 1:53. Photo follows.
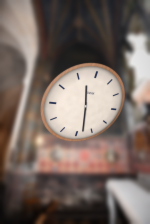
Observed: 11:28
